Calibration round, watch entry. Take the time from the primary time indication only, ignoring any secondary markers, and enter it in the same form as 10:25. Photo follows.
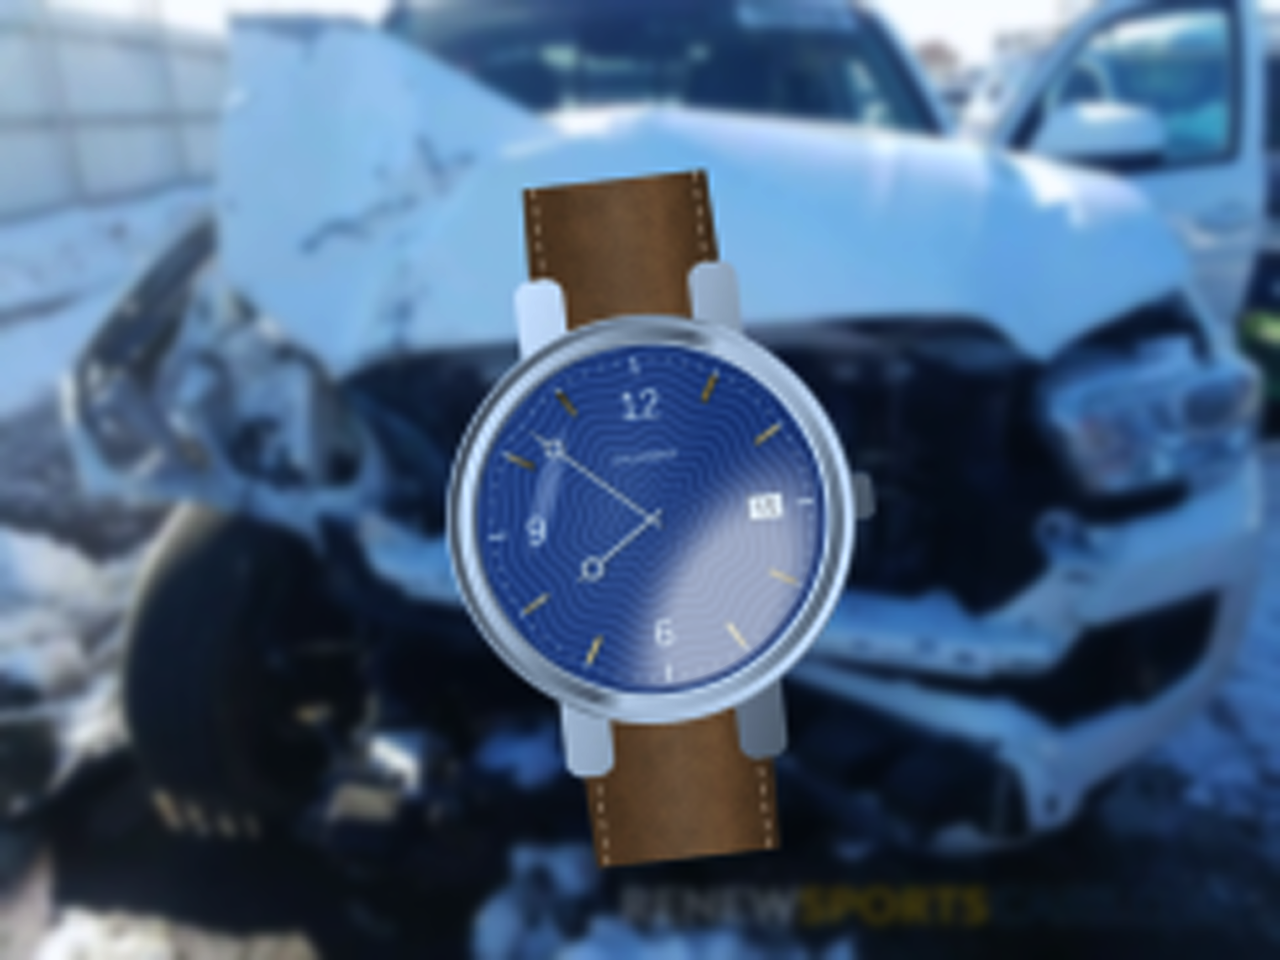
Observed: 7:52
